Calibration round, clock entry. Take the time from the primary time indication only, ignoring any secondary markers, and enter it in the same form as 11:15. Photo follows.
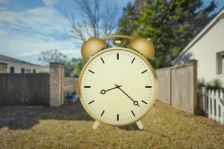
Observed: 8:22
